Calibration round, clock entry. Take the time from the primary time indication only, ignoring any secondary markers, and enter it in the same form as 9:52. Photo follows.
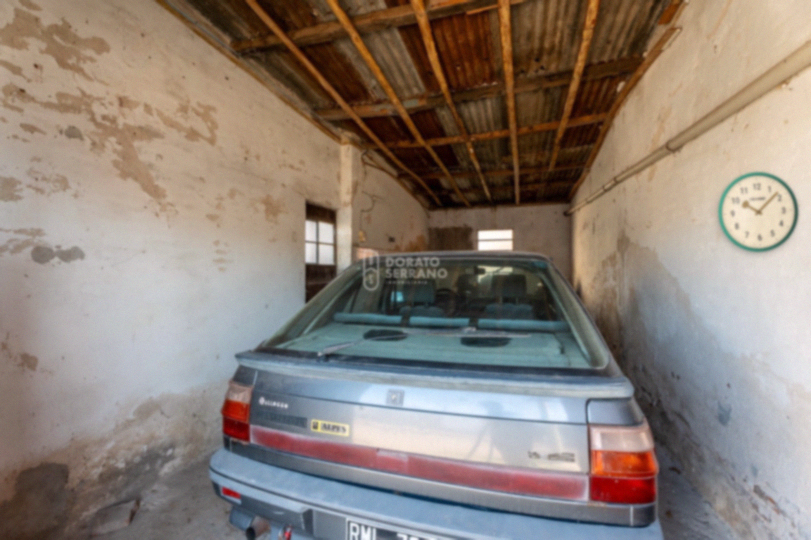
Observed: 10:08
